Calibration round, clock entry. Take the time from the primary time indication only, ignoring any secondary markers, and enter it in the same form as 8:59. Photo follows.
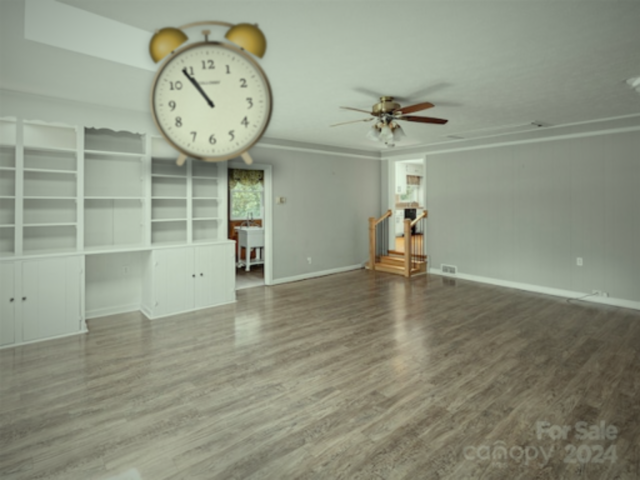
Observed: 10:54
